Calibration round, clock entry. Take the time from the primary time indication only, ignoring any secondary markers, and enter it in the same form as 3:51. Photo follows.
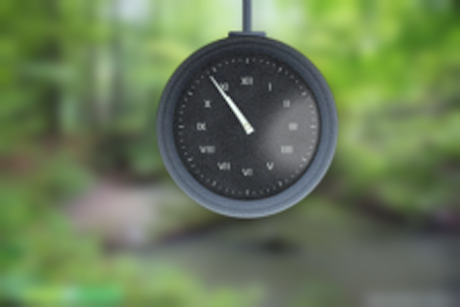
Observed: 10:54
